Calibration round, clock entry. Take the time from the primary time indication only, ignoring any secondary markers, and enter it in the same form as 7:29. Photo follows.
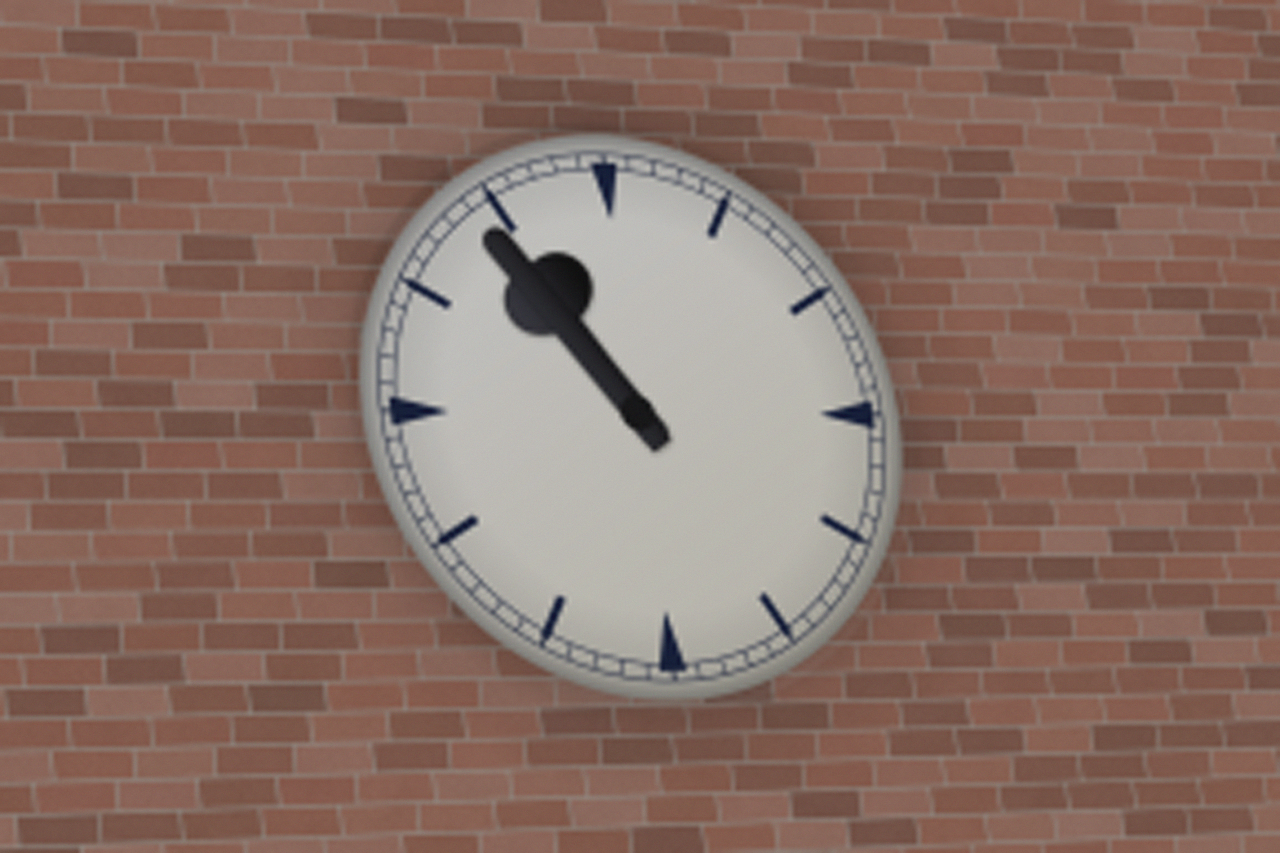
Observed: 10:54
